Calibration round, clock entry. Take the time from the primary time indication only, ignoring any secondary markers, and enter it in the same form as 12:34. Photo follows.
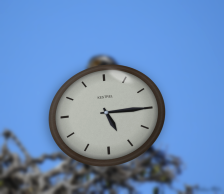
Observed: 5:15
